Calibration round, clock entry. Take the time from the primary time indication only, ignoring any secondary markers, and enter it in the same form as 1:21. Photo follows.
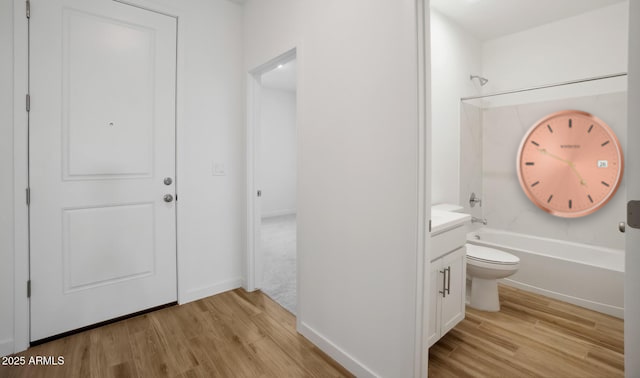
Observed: 4:49
